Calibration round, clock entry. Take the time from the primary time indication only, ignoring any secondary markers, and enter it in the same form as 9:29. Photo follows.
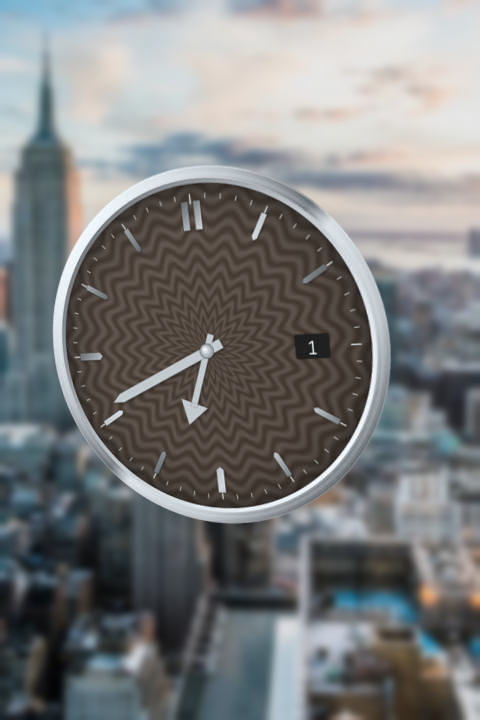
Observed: 6:41
